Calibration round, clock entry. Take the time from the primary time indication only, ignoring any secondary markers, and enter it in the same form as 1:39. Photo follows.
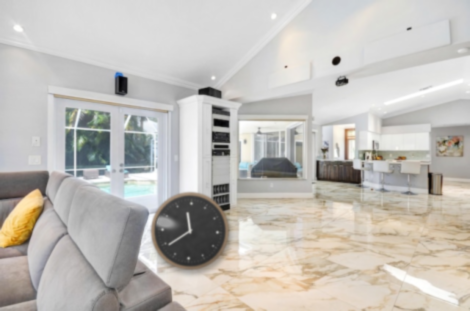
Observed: 11:39
